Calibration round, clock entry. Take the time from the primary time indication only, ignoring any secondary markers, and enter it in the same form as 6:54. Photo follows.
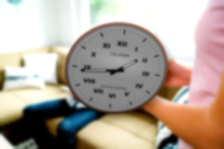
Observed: 1:44
